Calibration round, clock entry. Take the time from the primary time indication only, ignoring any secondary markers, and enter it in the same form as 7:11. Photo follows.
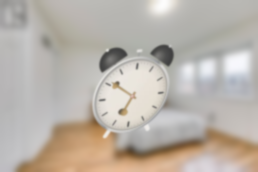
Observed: 6:51
